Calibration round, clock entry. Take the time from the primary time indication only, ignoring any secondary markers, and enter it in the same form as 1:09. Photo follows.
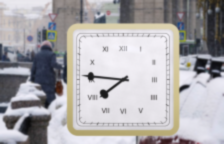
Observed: 7:46
